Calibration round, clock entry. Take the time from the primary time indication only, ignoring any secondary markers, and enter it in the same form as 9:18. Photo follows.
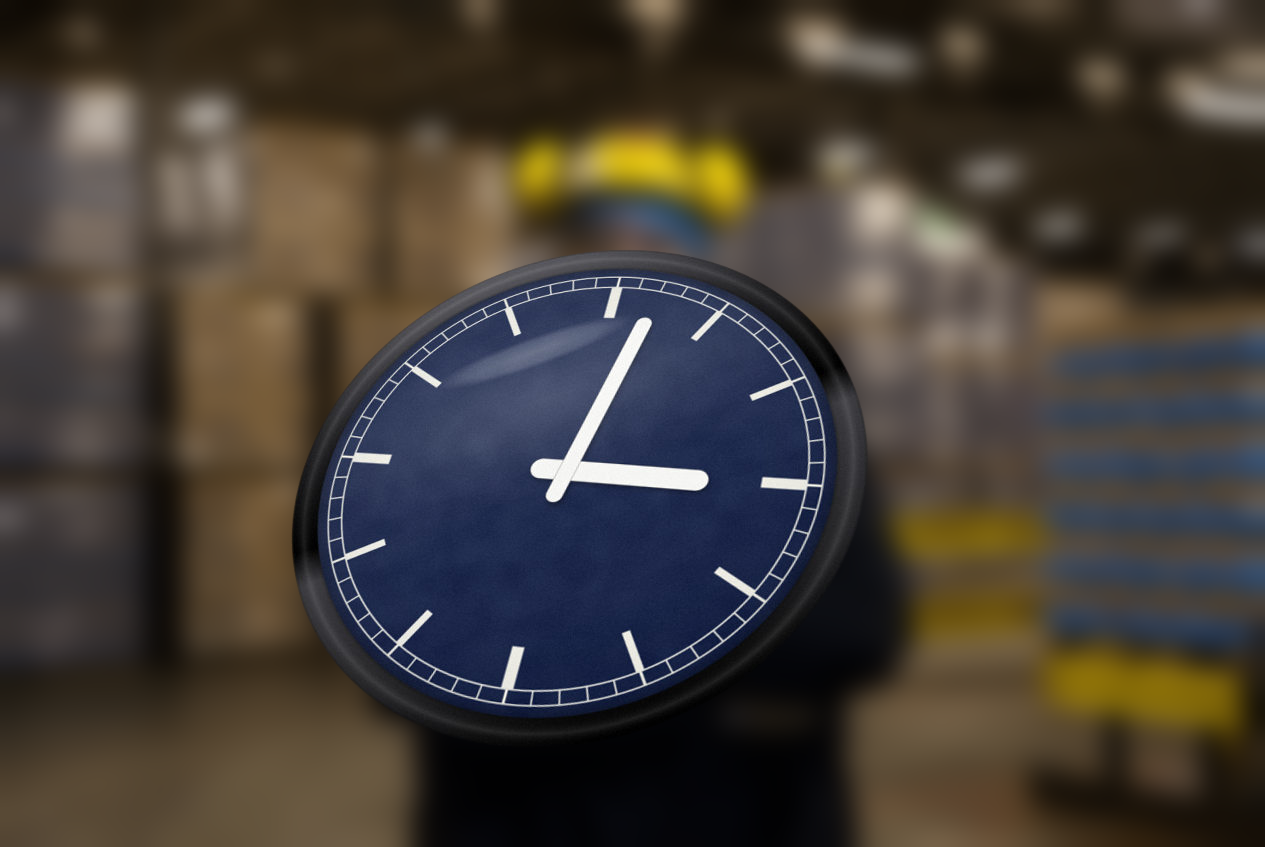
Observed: 3:02
